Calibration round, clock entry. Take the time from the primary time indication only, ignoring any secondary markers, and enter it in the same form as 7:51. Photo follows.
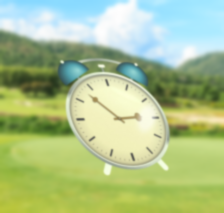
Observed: 2:53
